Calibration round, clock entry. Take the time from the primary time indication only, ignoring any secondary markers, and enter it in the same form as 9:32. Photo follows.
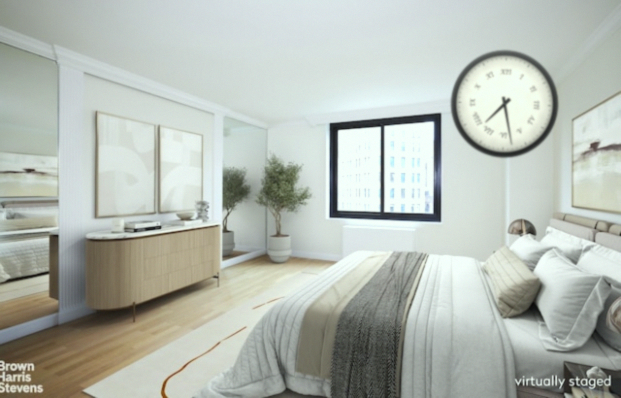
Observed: 7:28
